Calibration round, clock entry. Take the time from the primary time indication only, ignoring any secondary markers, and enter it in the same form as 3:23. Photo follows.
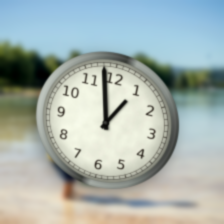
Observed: 12:58
